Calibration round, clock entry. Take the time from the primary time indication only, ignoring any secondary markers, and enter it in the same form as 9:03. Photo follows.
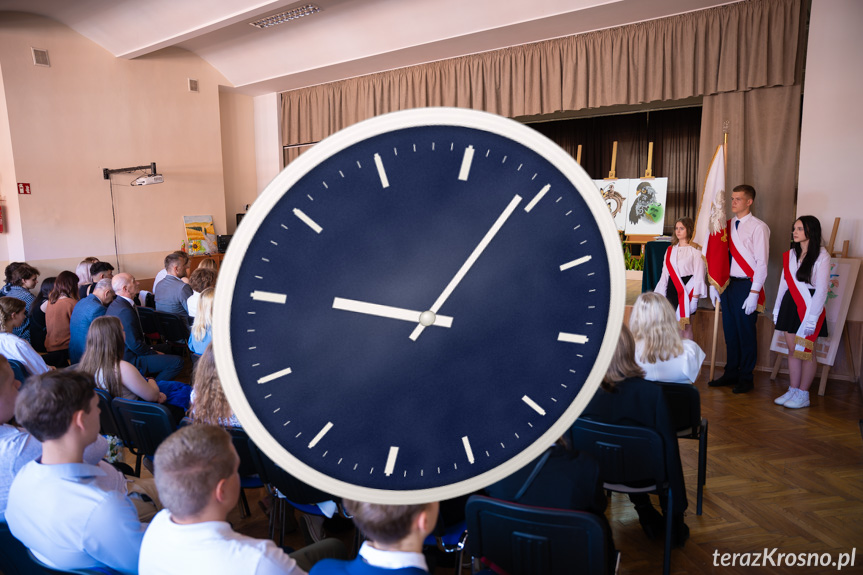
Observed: 9:04
